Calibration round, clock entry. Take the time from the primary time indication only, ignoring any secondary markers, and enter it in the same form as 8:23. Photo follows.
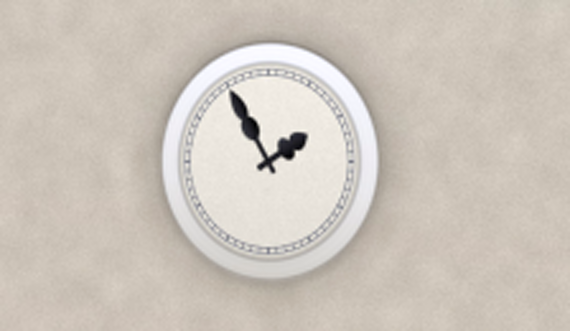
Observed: 1:55
